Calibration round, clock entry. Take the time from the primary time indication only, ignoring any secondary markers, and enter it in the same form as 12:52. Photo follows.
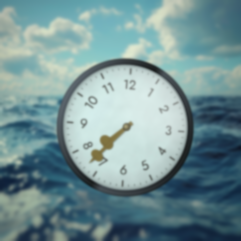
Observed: 7:37
